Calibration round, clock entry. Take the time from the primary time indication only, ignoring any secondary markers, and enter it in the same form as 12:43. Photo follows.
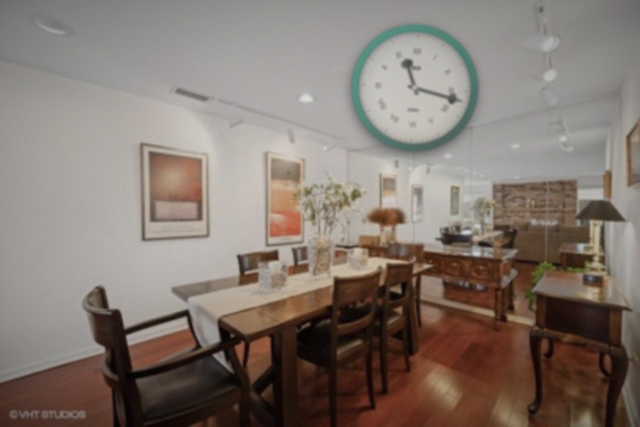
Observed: 11:17
